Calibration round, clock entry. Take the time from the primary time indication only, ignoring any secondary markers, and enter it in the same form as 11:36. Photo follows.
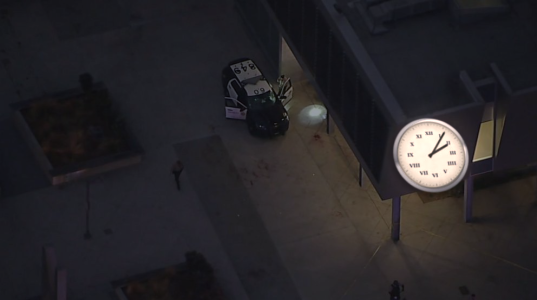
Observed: 2:06
